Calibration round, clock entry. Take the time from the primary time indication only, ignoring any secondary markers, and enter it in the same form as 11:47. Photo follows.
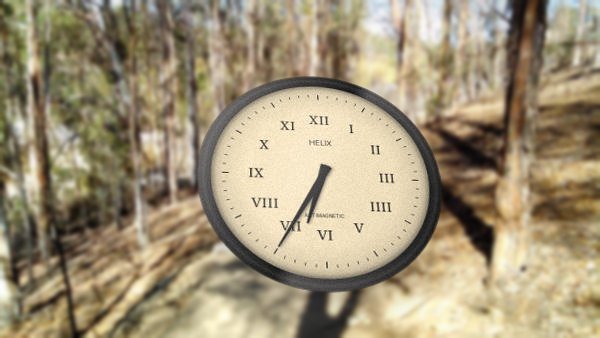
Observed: 6:35
